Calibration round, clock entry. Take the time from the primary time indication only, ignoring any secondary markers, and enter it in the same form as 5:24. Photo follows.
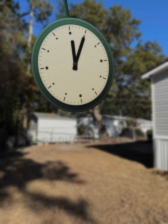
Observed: 12:05
